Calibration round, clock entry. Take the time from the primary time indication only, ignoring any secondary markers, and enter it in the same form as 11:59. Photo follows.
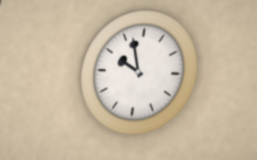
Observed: 9:57
